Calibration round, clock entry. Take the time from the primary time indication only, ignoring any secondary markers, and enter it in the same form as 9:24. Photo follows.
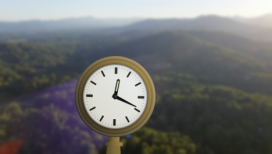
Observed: 12:19
